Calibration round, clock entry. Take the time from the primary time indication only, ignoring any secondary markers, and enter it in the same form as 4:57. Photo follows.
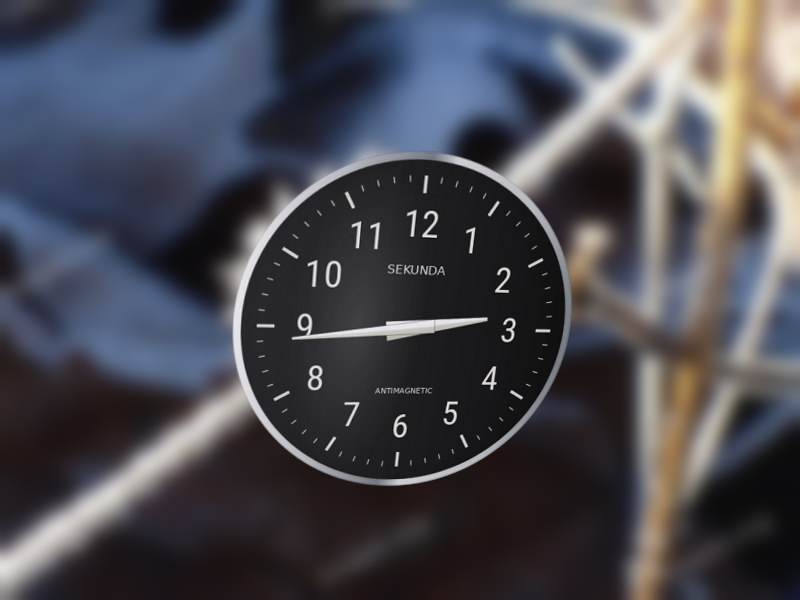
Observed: 2:44
